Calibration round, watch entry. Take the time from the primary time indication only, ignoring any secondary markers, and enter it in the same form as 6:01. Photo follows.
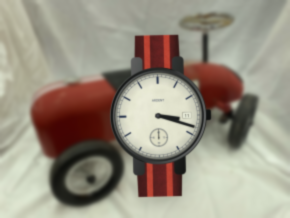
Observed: 3:18
